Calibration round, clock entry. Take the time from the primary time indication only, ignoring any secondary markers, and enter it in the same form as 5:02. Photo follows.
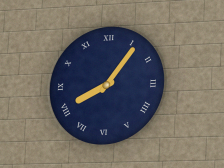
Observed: 8:06
